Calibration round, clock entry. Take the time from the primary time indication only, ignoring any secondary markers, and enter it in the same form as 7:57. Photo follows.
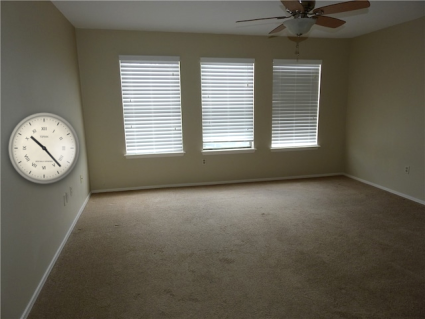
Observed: 10:23
